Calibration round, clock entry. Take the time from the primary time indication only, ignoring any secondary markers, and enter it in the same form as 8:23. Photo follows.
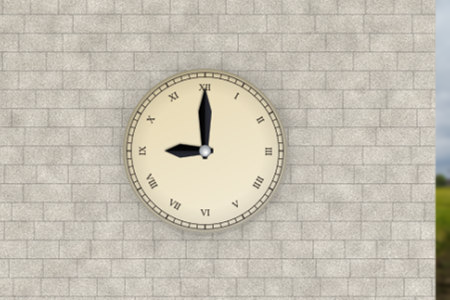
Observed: 9:00
